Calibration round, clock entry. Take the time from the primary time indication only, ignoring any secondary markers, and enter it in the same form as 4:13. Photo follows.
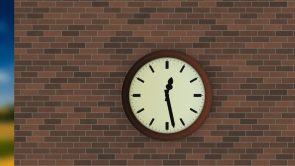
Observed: 12:28
